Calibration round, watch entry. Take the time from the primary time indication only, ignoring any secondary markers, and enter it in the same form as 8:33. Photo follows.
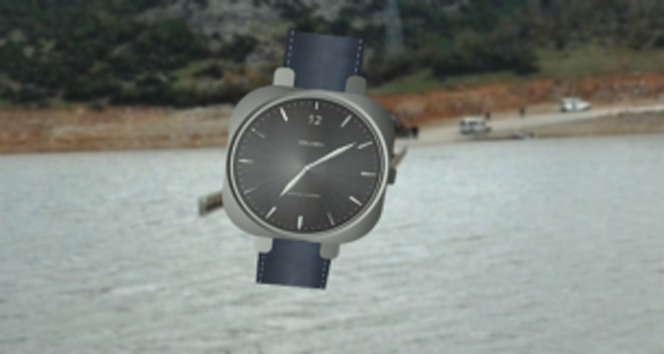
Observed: 7:09
